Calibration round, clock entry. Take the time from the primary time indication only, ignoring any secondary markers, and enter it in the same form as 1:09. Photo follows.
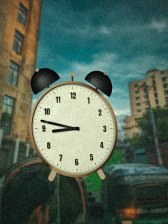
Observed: 8:47
